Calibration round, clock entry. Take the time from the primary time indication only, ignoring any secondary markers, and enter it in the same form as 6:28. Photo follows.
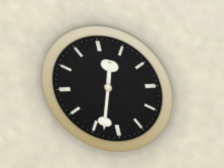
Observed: 12:33
